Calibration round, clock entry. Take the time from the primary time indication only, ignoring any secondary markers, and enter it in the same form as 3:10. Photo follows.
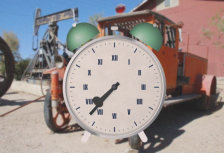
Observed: 7:37
